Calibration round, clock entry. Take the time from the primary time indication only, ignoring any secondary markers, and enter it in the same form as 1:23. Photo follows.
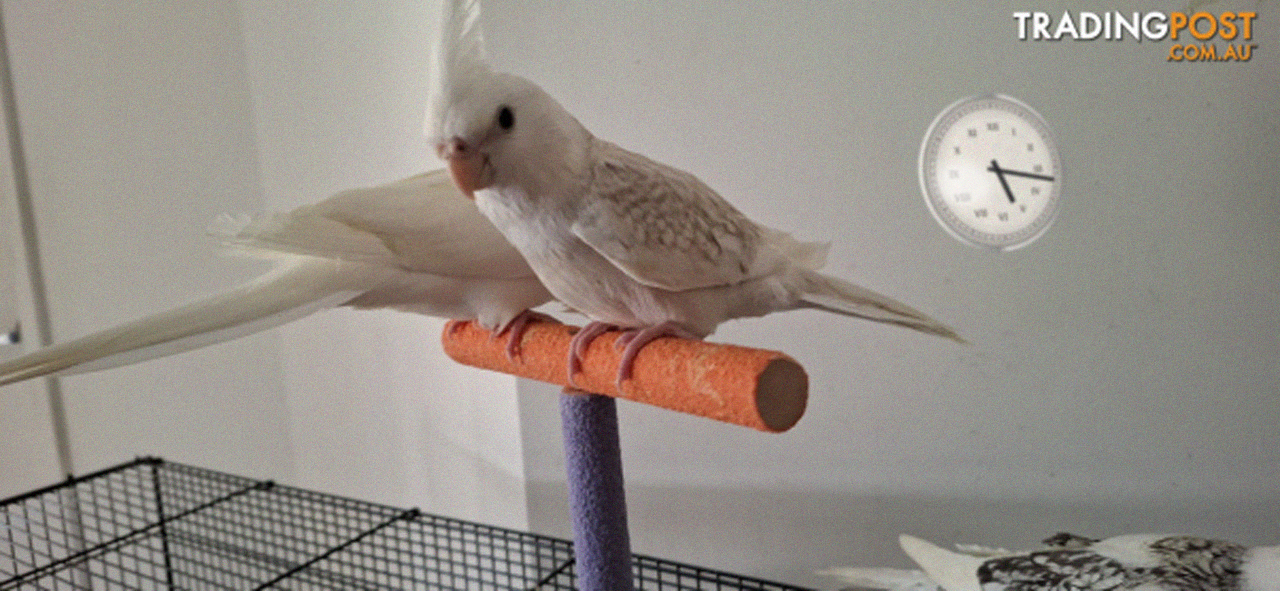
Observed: 5:17
